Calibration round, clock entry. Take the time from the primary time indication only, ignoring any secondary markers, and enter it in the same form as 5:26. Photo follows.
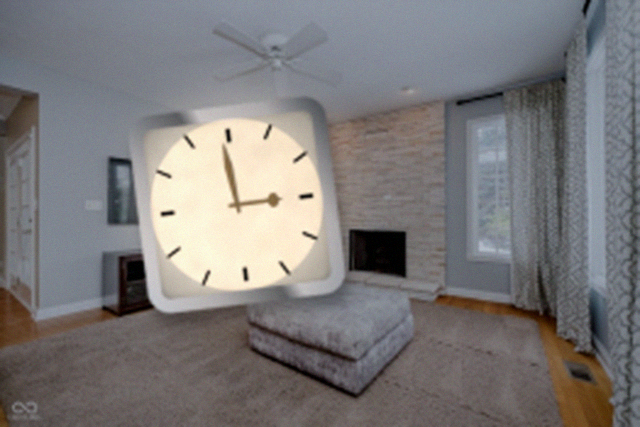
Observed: 2:59
